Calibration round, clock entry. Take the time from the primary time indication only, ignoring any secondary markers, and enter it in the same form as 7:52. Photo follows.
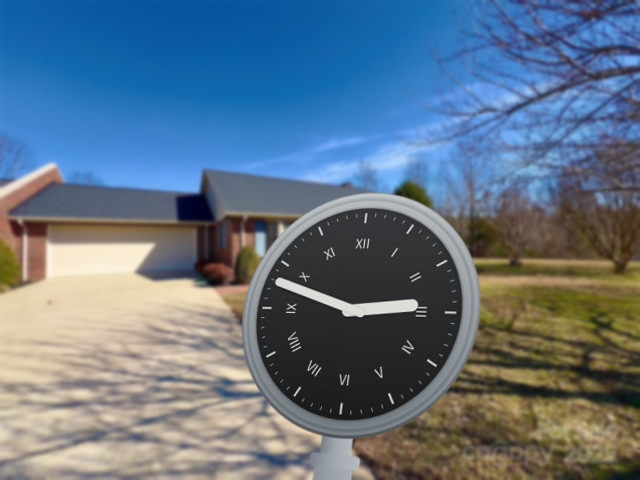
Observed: 2:48
